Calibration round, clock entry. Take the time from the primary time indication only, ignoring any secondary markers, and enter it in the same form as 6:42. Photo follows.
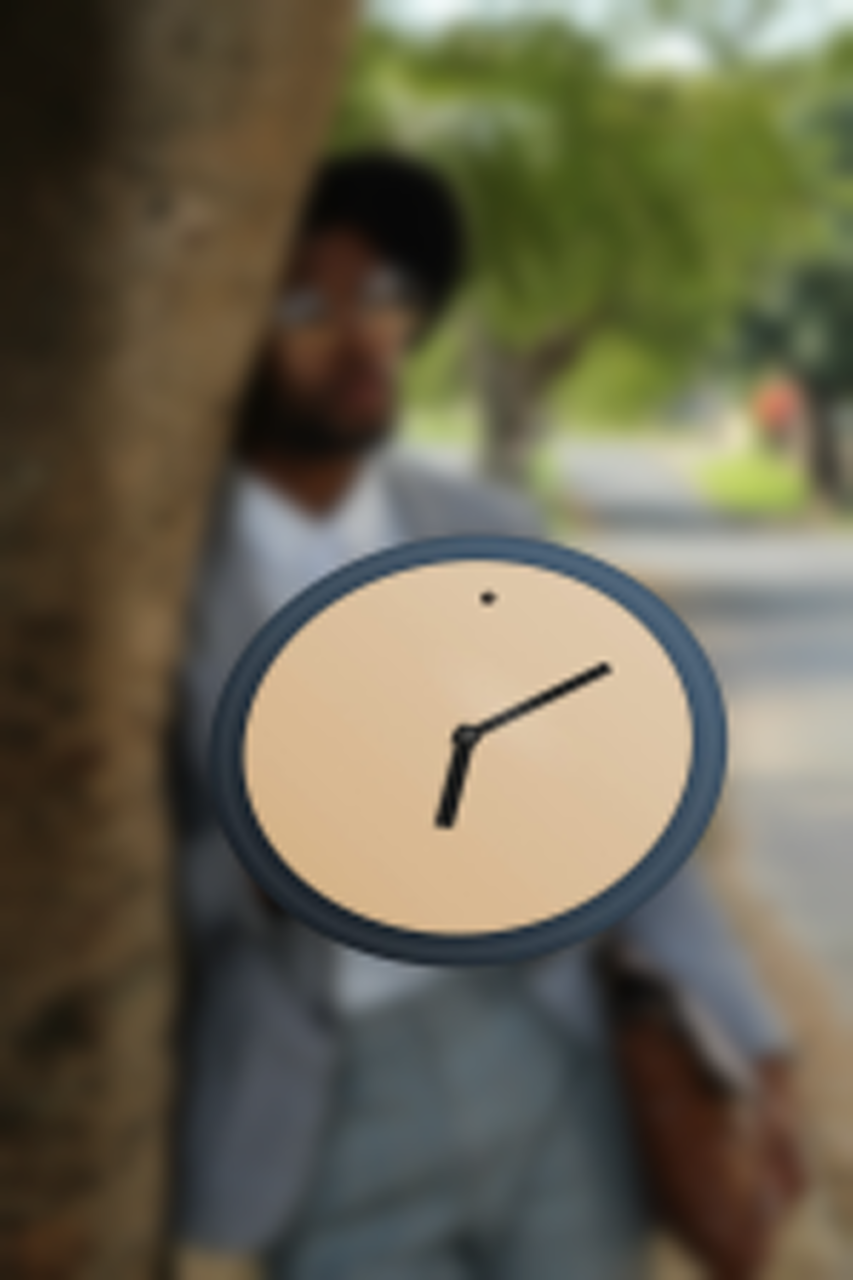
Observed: 6:09
